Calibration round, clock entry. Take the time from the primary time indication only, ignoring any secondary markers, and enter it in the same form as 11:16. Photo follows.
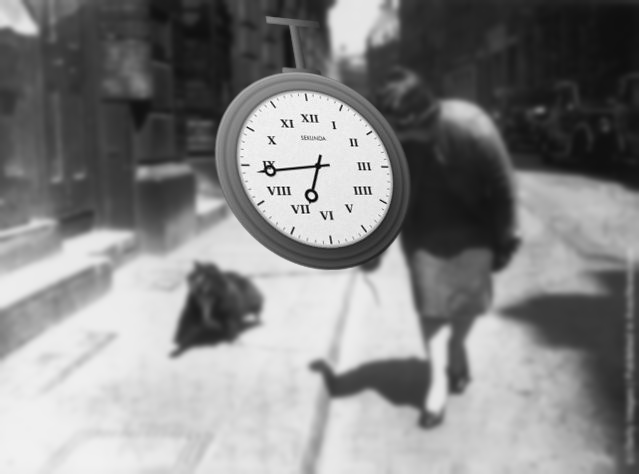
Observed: 6:44
